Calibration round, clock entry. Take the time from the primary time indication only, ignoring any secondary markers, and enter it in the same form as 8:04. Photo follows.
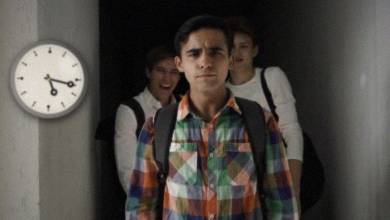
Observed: 5:17
